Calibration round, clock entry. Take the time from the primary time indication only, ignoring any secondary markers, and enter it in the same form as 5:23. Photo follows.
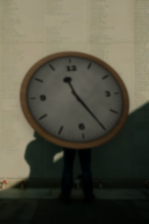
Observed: 11:25
